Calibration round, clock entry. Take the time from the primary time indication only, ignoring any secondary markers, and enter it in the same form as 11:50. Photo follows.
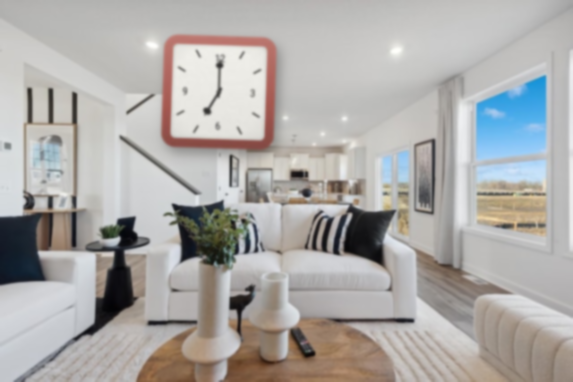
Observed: 7:00
